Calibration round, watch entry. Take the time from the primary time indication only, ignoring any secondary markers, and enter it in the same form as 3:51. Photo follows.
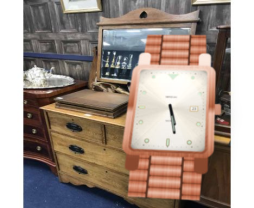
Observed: 5:28
